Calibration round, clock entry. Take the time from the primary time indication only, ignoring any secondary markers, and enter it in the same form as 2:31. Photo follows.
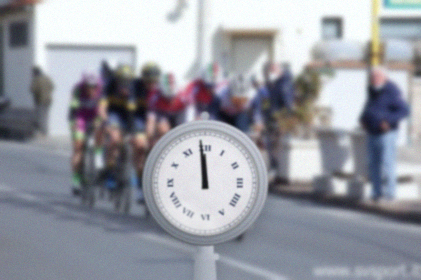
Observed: 11:59
